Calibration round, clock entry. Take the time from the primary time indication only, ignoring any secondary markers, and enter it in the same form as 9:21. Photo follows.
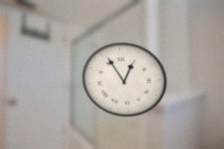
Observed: 12:56
